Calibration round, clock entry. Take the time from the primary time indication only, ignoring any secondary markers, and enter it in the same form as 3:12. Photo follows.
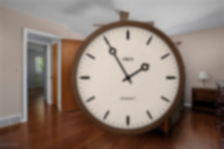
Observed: 1:55
